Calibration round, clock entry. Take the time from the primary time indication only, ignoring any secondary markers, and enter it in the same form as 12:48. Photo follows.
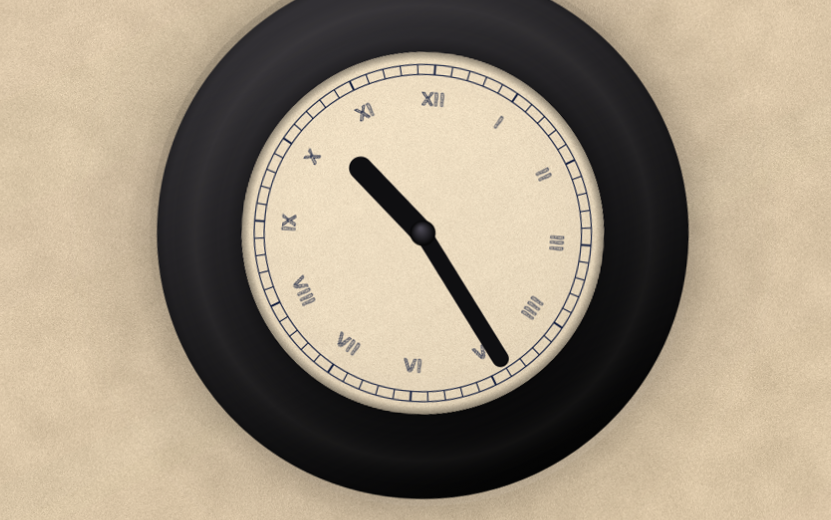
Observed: 10:24
